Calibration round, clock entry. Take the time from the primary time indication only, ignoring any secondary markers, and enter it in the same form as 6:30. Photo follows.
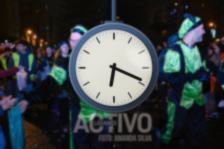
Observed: 6:19
